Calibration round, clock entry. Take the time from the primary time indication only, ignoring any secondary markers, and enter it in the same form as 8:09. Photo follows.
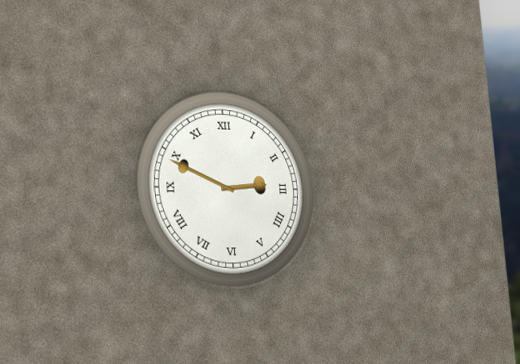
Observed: 2:49
